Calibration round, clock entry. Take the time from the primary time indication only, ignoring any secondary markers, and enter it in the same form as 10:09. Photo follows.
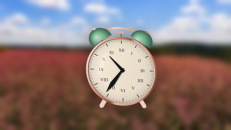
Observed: 10:36
